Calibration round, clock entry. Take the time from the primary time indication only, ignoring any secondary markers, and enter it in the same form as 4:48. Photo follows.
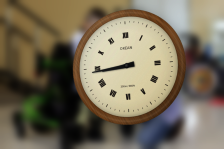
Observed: 8:44
